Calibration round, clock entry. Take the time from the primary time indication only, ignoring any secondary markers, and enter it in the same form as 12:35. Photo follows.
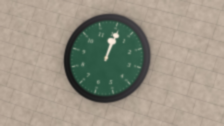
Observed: 12:01
